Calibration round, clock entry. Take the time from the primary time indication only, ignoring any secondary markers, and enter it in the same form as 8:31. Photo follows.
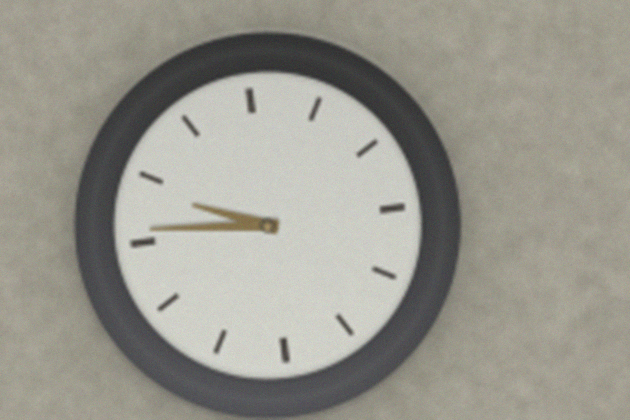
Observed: 9:46
